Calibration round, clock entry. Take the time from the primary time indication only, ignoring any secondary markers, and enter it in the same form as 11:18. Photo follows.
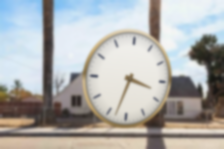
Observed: 3:33
